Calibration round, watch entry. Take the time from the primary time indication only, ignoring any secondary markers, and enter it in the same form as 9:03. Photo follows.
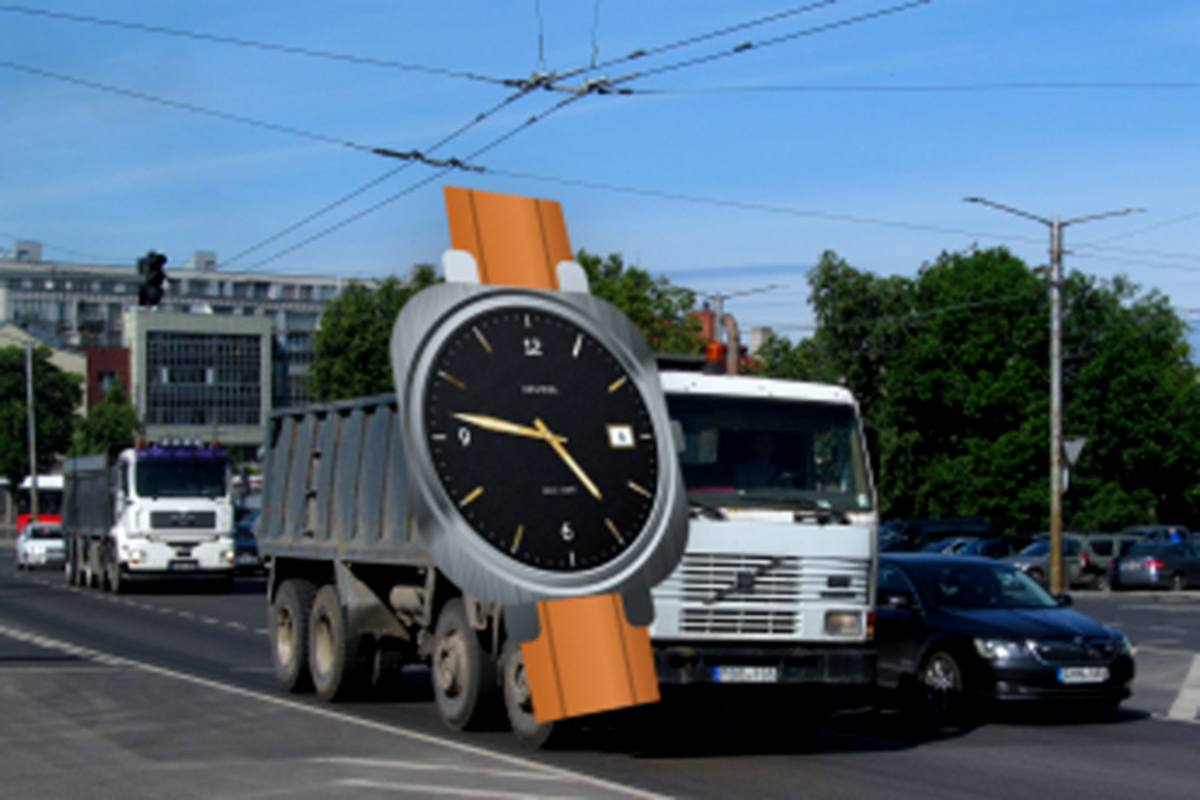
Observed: 4:47
